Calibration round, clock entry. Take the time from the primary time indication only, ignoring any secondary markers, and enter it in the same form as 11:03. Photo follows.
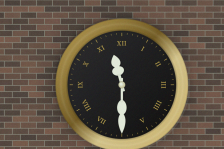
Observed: 11:30
